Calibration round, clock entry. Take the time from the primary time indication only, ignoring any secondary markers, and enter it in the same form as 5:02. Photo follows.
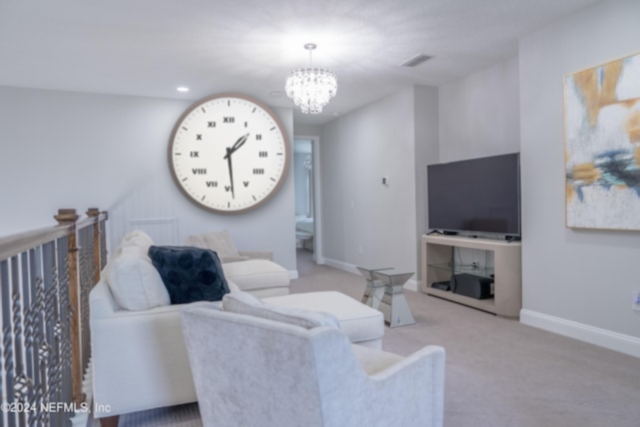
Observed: 1:29
